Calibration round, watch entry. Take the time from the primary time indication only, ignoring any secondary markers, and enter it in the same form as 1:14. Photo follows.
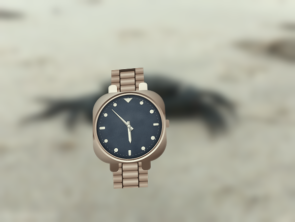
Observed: 5:53
